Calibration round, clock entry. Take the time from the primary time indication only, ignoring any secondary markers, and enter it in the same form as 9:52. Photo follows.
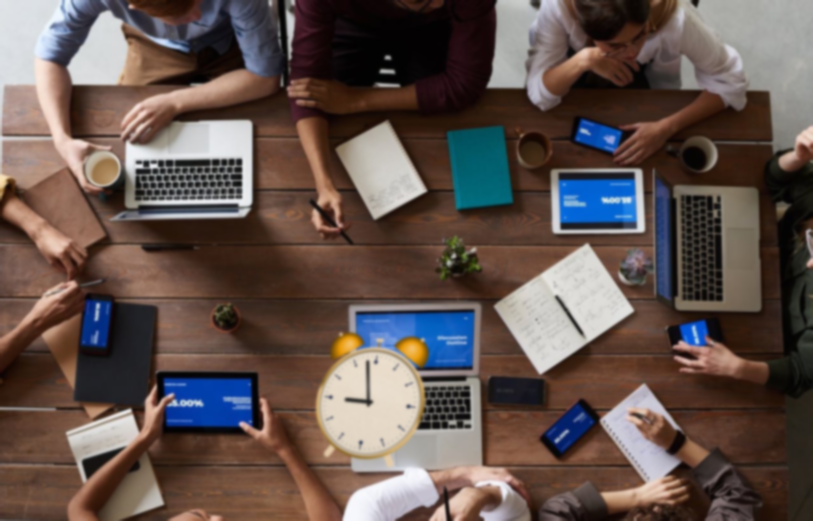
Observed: 8:58
